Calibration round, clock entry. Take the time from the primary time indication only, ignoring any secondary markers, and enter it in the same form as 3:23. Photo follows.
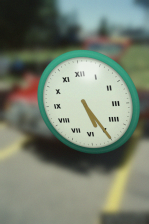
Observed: 5:25
